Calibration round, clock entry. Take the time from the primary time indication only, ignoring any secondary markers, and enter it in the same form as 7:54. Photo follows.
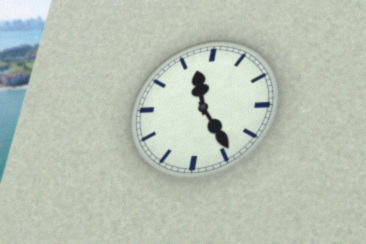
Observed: 11:24
